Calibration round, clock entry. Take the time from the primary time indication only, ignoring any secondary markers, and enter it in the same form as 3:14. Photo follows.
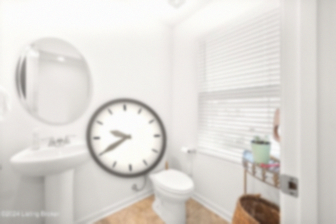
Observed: 9:40
